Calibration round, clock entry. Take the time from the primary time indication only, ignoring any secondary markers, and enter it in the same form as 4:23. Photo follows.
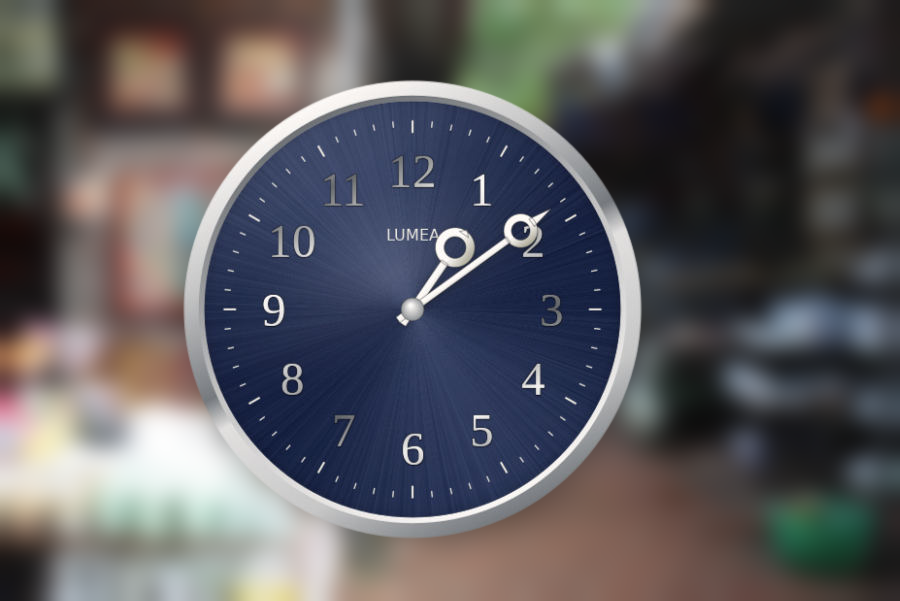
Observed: 1:09
